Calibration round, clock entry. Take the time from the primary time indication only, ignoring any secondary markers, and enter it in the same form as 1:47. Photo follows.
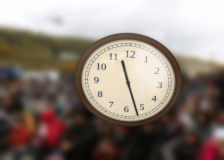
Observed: 11:27
